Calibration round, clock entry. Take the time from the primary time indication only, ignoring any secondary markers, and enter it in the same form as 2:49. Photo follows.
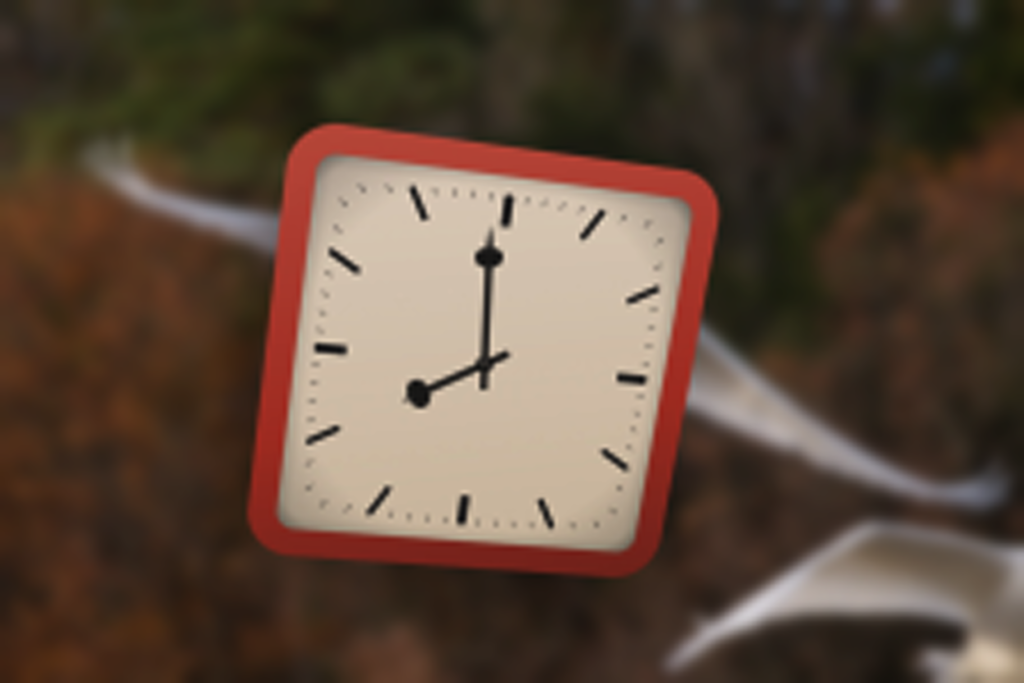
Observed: 7:59
